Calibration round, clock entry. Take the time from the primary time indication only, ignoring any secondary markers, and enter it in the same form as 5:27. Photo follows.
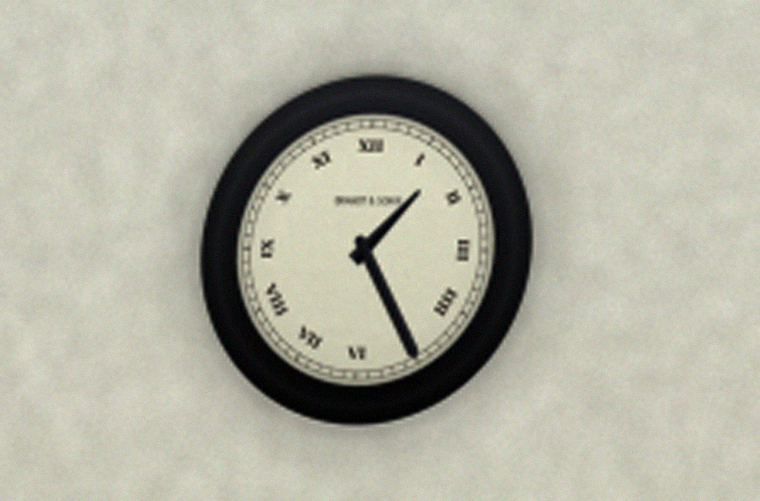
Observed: 1:25
